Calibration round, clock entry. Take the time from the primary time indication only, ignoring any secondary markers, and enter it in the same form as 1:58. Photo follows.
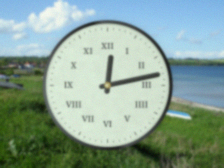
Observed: 12:13
